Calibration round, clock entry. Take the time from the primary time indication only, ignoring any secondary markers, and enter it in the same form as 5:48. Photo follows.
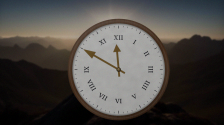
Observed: 11:50
